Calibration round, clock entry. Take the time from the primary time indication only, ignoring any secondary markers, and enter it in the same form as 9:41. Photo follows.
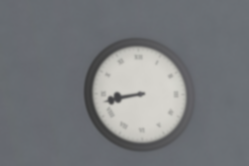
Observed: 8:43
